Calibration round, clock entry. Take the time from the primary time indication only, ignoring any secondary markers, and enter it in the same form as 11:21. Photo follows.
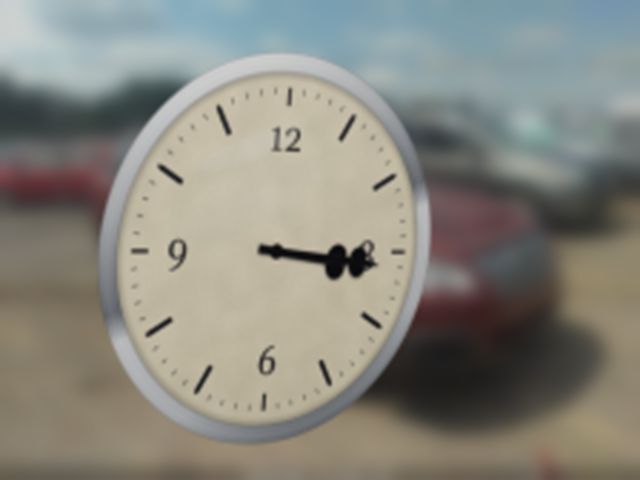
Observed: 3:16
